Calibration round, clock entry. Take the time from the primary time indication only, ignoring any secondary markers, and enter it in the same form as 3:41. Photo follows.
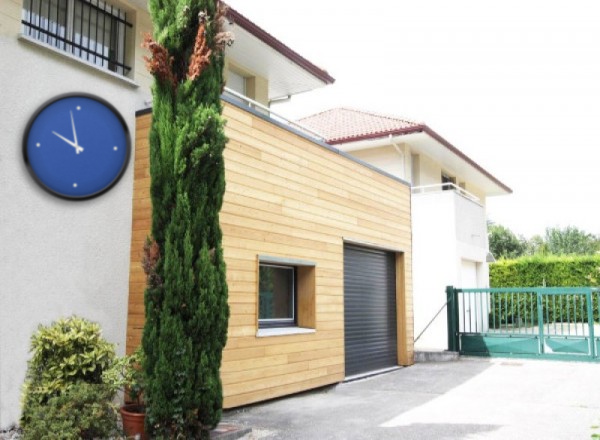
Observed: 9:58
